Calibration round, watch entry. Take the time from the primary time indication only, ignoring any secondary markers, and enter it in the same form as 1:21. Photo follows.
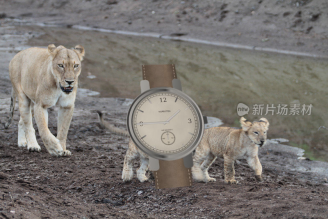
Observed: 1:45
